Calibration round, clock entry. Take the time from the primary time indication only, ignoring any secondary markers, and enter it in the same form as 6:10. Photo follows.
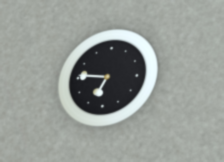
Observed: 6:46
